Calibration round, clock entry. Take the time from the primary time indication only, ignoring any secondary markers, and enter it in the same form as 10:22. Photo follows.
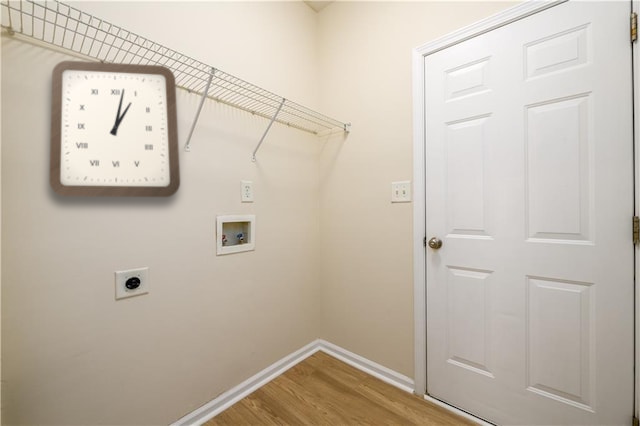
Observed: 1:02
